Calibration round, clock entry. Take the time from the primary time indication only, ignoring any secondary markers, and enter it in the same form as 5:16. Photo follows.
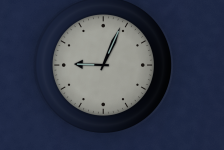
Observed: 9:04
